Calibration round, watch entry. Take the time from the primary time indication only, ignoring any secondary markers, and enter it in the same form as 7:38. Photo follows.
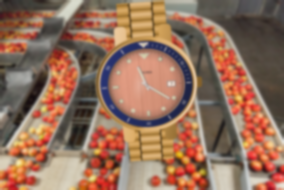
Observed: 11:21
